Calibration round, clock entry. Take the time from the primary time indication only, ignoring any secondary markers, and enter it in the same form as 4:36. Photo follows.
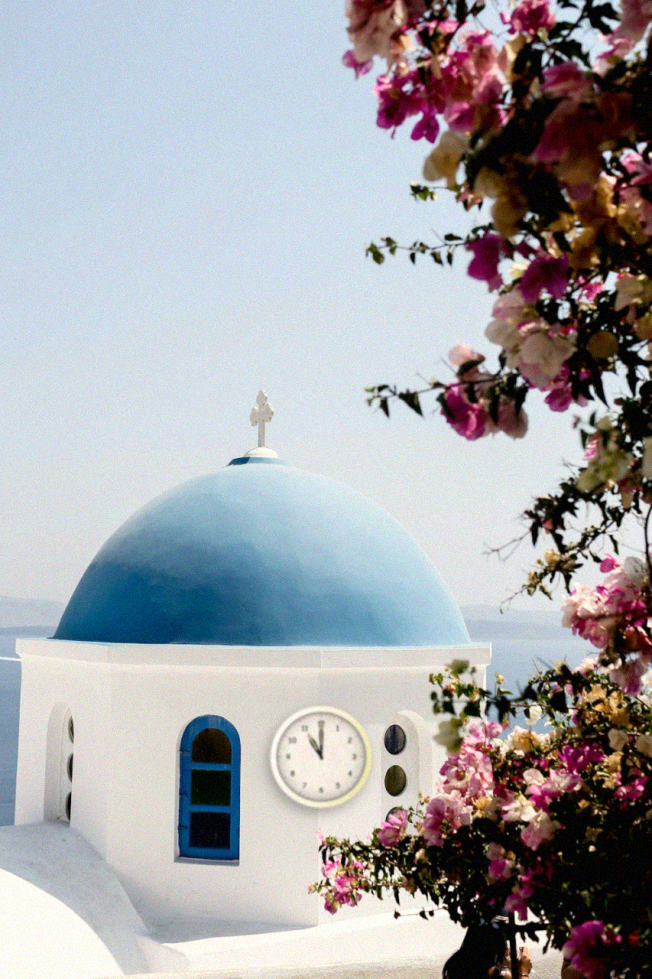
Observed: 11:00
